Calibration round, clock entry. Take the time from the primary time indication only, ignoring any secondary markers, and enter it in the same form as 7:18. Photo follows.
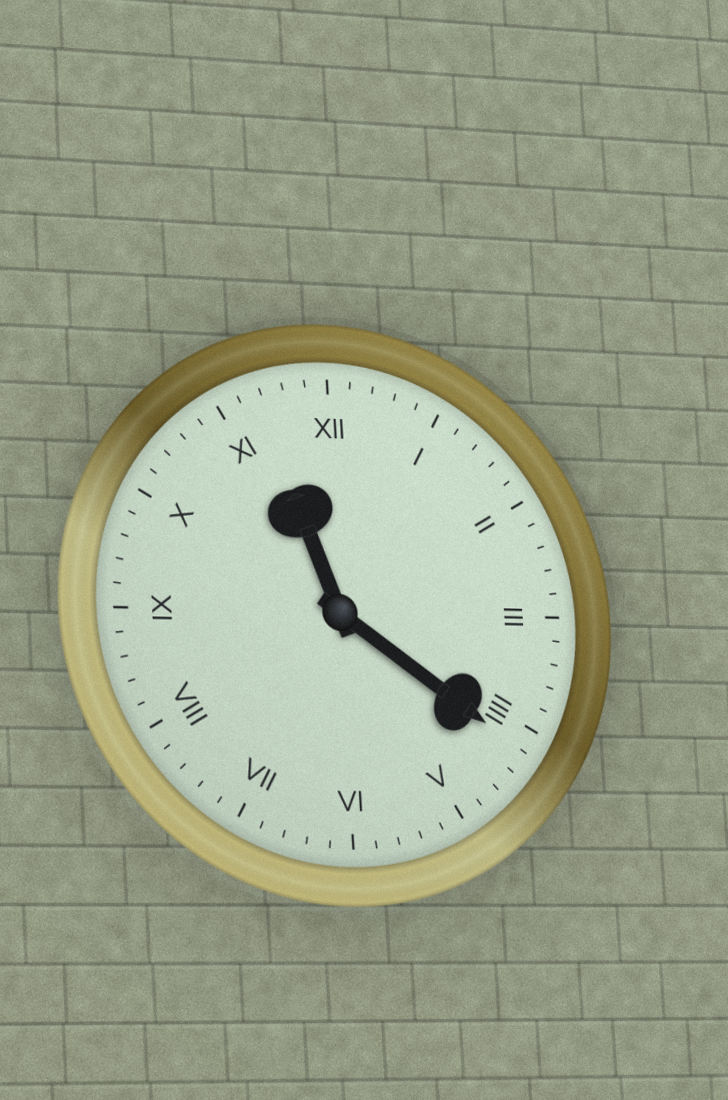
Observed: 11:21
